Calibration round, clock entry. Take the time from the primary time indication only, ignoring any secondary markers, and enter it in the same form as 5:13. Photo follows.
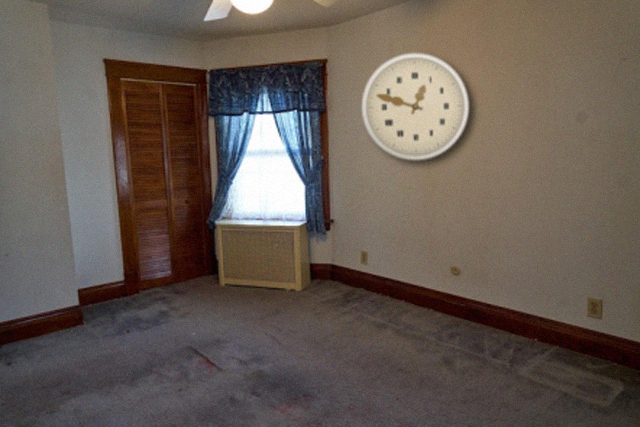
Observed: 12:48
